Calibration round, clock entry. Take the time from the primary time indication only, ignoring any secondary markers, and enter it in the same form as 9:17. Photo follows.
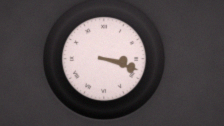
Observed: 3:18
